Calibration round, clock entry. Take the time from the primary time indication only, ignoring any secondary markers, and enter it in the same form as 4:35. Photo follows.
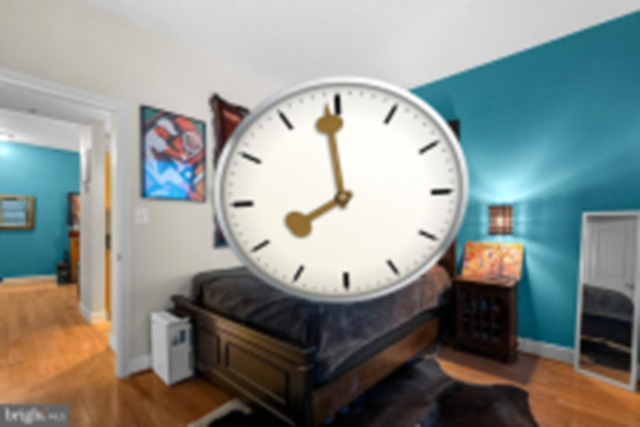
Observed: 7:59
